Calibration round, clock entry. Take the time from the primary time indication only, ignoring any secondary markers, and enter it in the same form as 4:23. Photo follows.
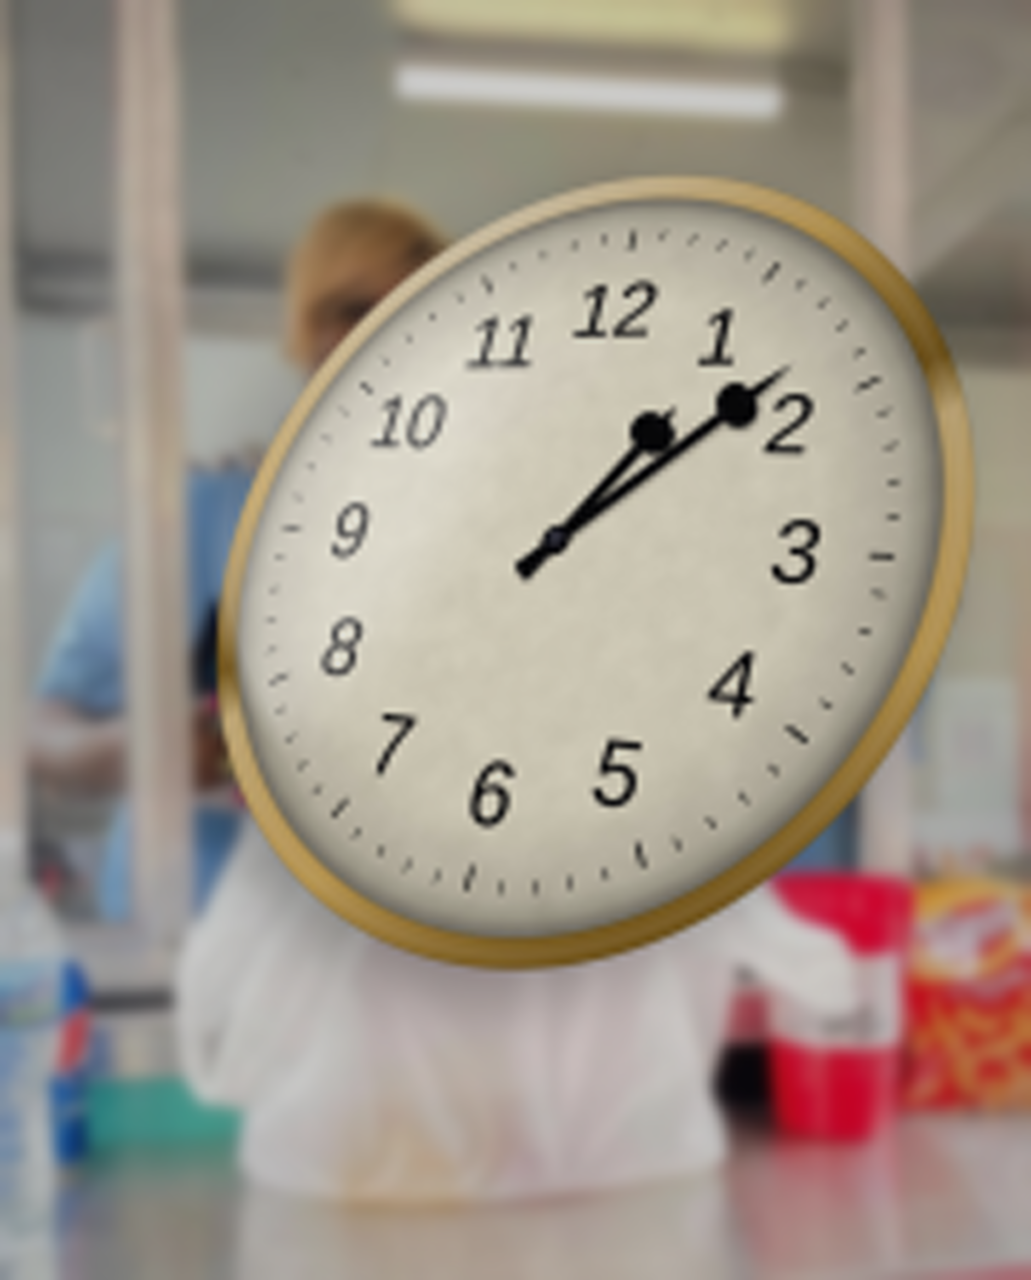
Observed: 1:08
